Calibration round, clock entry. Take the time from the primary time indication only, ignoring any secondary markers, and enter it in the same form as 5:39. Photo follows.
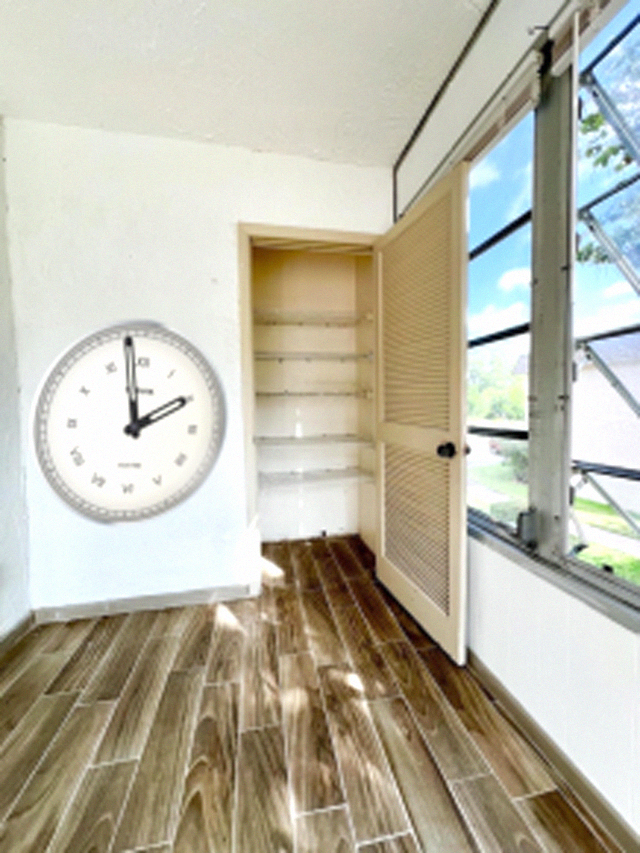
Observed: 1:58
